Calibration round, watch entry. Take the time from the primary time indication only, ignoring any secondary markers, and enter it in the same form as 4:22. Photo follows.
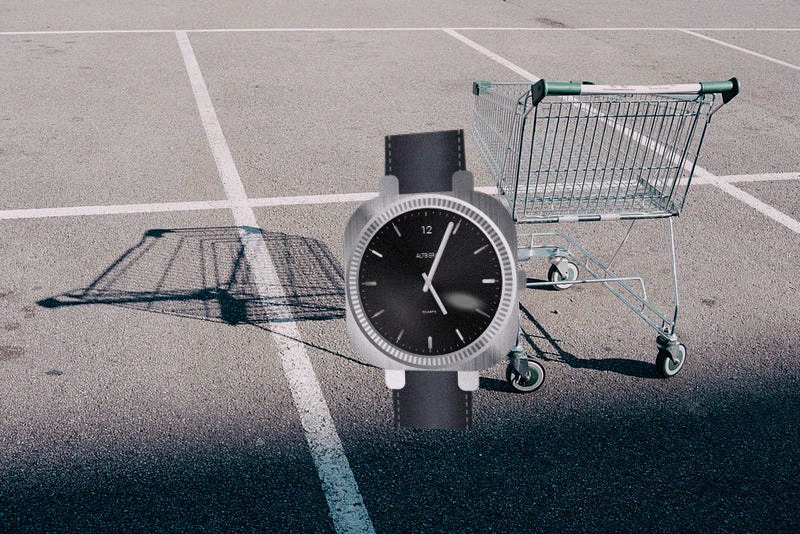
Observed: 5:04
